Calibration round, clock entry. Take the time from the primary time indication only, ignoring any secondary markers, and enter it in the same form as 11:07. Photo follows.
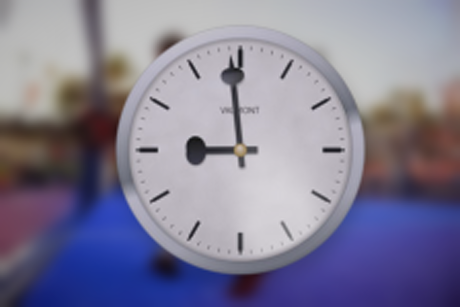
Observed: 8:59
